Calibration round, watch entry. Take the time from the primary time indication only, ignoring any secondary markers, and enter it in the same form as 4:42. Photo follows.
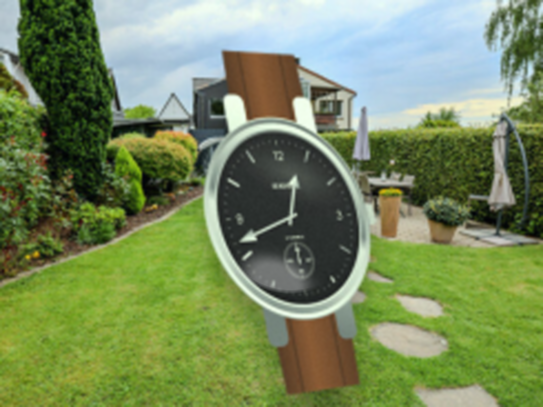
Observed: 12:42
